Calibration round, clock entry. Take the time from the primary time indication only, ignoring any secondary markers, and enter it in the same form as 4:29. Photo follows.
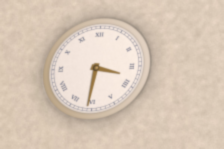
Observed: 3:31
